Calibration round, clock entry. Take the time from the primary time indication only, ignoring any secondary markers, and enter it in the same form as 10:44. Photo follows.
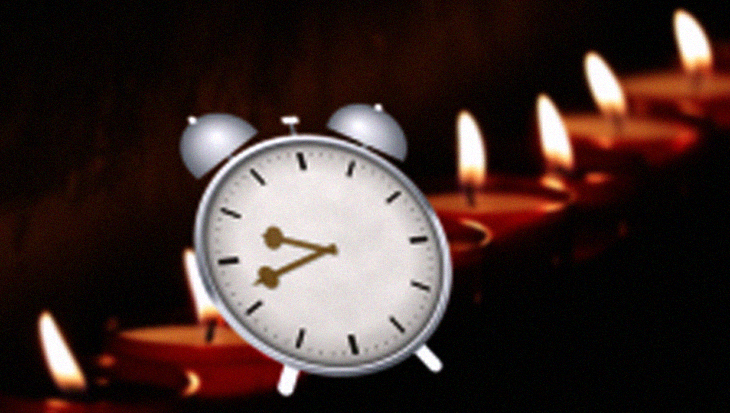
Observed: 9:42
